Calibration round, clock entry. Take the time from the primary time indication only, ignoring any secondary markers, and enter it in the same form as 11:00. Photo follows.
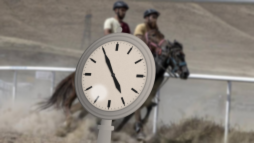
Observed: 4:55
